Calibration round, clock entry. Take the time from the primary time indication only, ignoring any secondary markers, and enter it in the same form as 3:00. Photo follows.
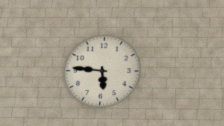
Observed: 5:46
